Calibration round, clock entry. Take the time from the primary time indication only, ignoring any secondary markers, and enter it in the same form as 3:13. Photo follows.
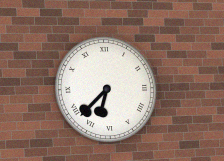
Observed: 6:38
